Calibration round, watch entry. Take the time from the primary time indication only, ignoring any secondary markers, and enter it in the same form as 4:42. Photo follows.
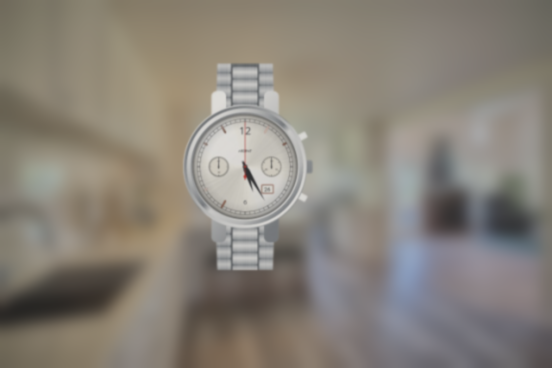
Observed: 5:25
